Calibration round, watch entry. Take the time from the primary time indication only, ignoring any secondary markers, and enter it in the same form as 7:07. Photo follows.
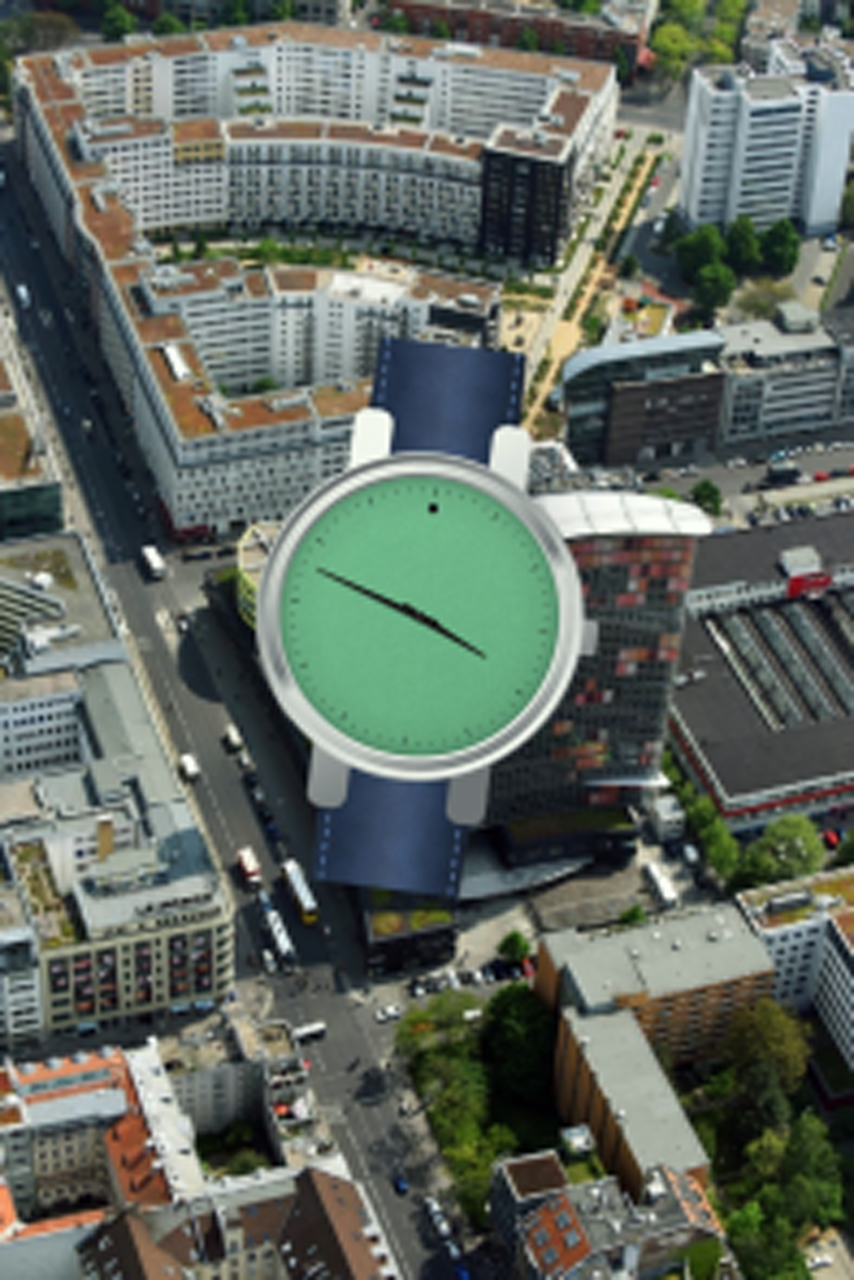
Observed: 3:48
